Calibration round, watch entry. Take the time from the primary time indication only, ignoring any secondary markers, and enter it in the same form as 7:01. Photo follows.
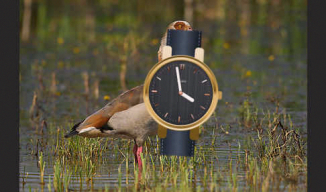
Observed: 3:58
